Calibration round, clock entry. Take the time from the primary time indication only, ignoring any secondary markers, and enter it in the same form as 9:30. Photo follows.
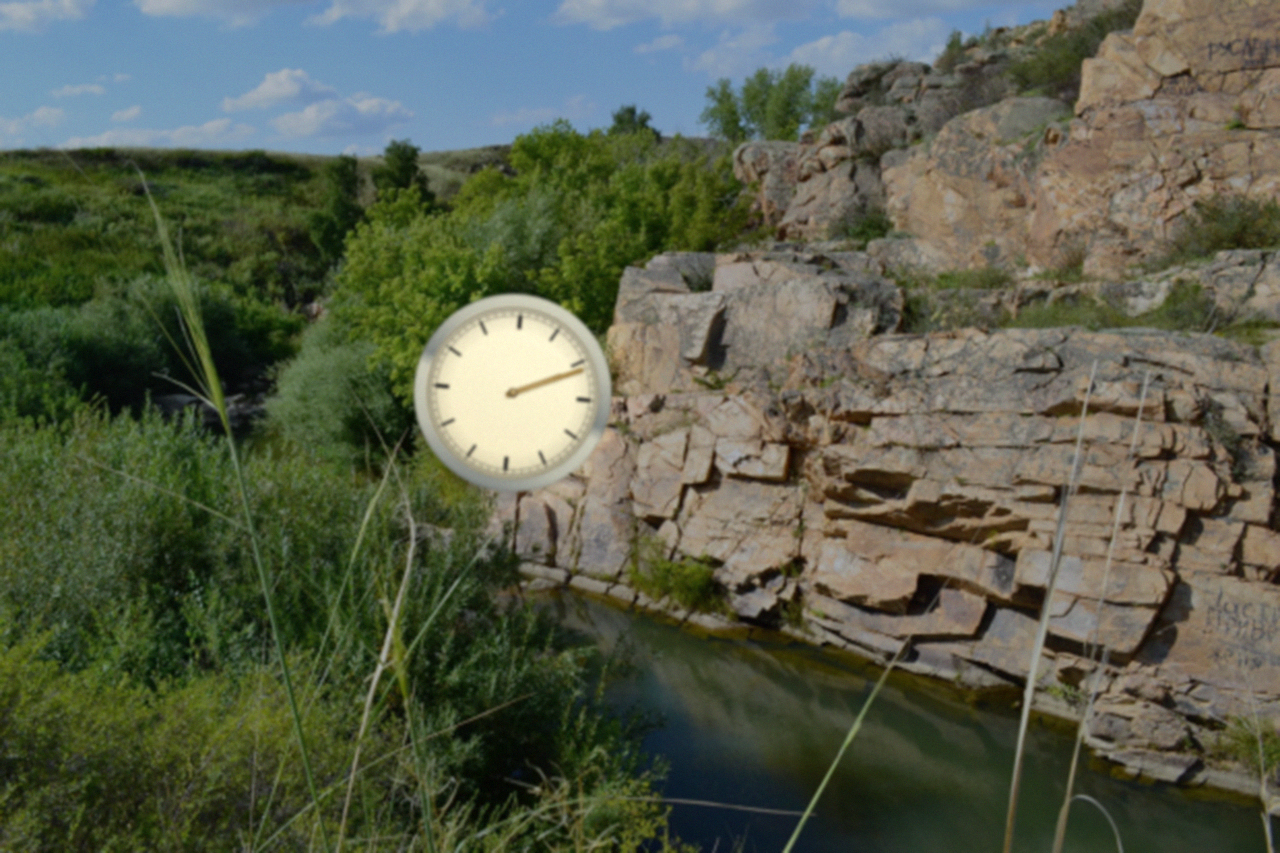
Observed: 2:11
